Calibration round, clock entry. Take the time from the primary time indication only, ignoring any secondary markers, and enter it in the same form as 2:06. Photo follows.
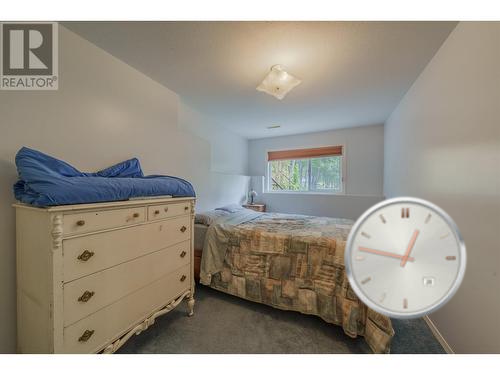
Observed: 12:47
